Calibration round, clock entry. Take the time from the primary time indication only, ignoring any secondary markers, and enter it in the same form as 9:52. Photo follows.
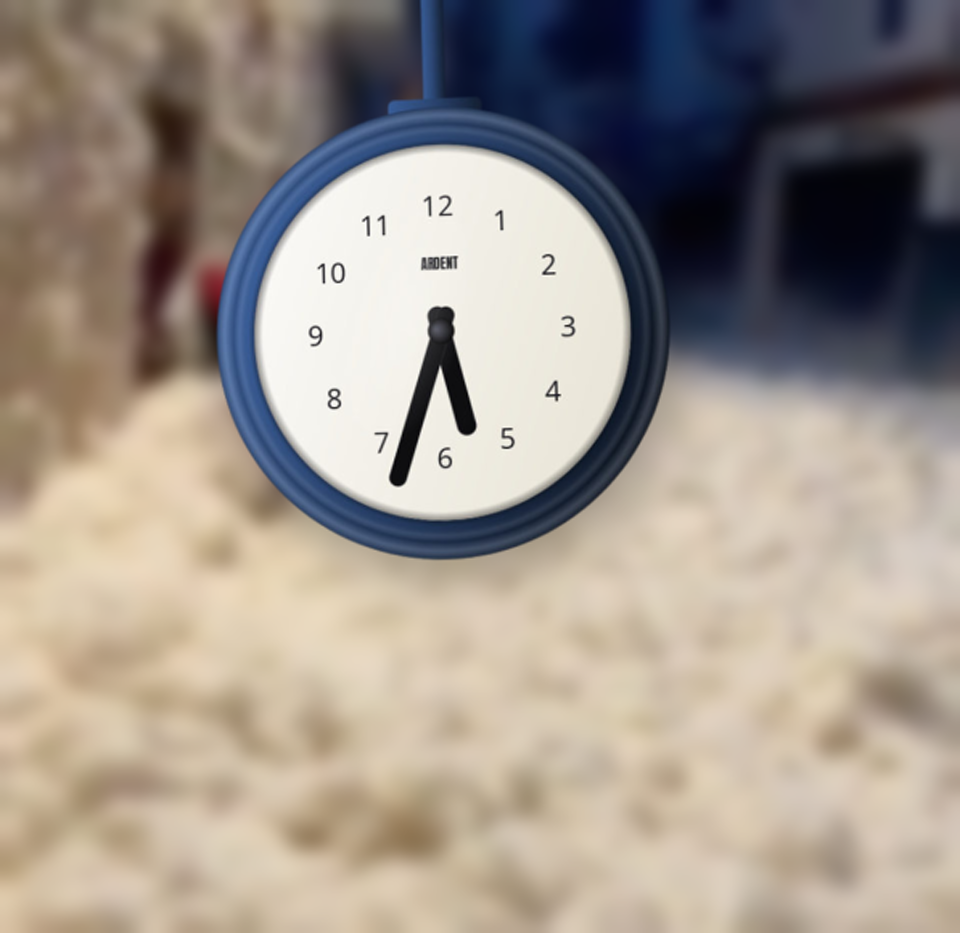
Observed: 5:33
